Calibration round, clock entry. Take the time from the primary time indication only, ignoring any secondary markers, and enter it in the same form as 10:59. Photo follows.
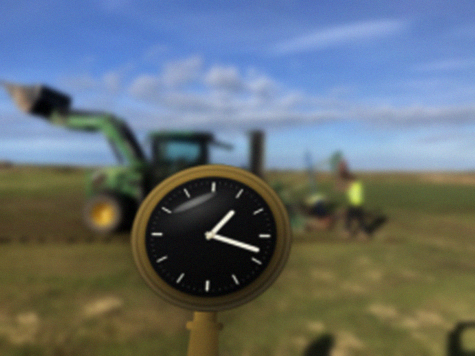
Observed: 1:18
